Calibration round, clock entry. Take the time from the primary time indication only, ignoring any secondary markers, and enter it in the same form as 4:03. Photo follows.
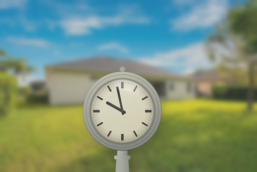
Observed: 9:58
